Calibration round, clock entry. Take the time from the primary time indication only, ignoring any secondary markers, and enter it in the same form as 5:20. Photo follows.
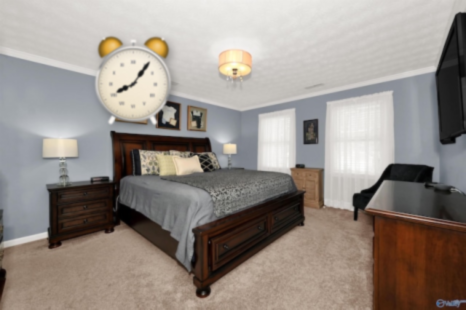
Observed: 8:06
